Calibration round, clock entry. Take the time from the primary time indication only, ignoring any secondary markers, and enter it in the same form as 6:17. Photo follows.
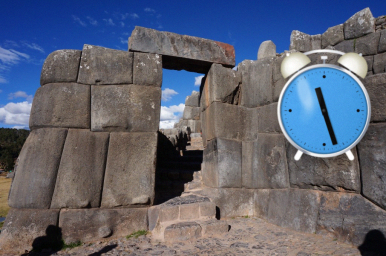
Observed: 11:27
